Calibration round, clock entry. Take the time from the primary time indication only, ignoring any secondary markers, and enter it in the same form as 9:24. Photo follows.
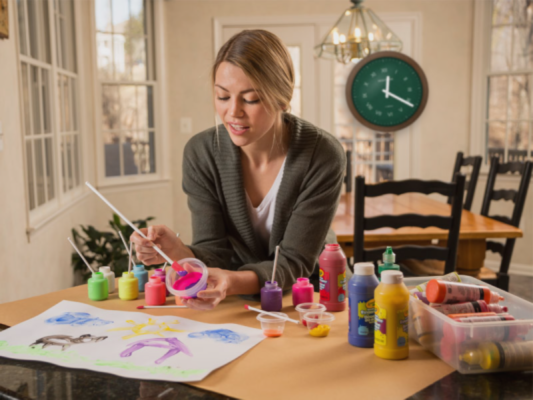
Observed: 12:21
